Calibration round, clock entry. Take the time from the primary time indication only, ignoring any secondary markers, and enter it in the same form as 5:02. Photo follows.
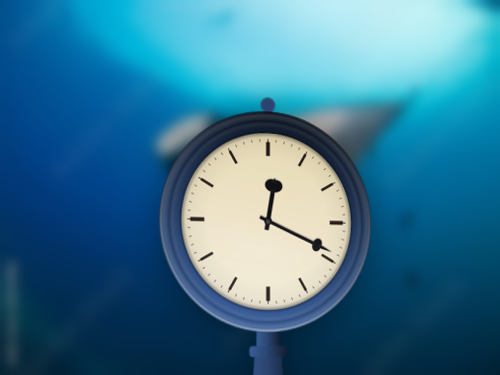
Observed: 12:19
